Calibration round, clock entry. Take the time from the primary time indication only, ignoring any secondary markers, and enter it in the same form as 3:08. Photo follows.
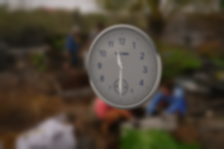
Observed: 11:30
